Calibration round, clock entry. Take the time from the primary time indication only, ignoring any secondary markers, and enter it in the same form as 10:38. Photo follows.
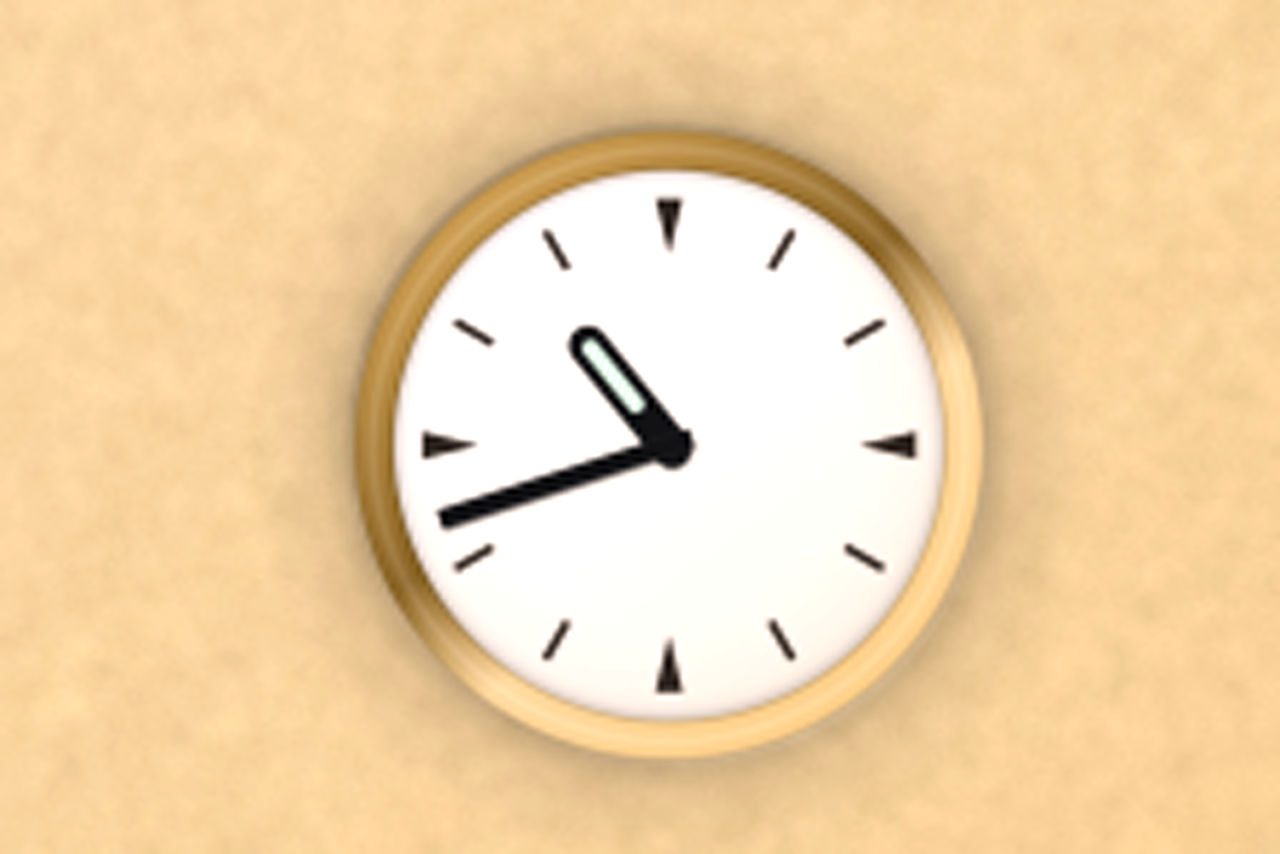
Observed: 10:42
